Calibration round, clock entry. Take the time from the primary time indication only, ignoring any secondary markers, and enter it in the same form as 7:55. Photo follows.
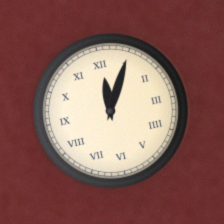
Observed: 12:05
